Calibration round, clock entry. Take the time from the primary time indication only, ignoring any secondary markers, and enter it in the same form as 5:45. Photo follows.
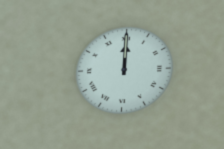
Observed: 12:00
